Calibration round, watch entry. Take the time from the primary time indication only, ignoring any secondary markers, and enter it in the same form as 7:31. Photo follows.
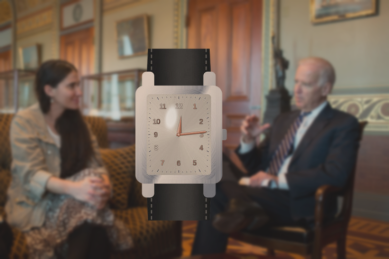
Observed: 12:14
